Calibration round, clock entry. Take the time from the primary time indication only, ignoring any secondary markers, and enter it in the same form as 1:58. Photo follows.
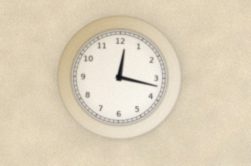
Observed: 12:17
